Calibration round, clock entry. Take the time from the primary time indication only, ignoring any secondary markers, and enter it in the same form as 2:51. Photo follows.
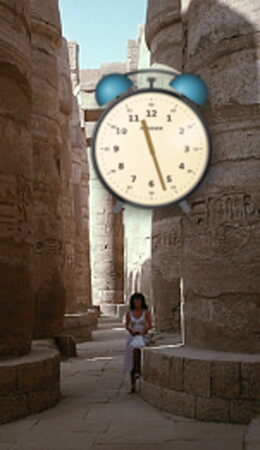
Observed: 11:27
